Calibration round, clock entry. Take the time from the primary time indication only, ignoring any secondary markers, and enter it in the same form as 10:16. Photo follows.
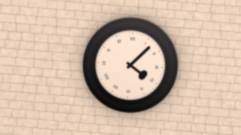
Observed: 4:07
